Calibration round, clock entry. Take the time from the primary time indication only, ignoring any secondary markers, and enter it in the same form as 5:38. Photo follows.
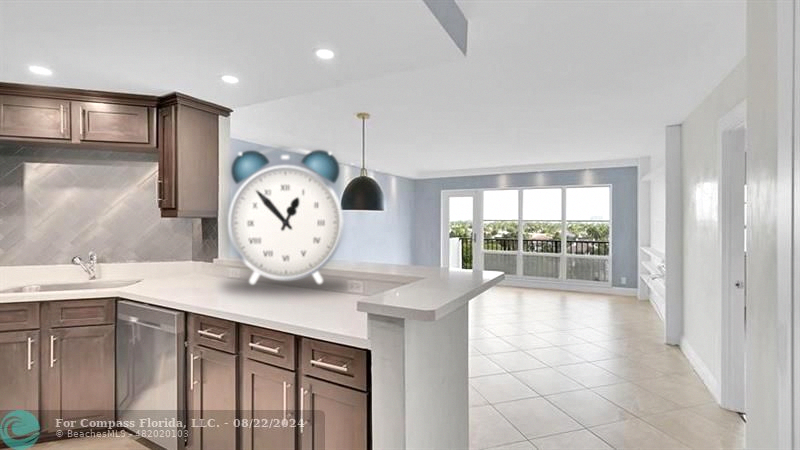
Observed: 12:53
